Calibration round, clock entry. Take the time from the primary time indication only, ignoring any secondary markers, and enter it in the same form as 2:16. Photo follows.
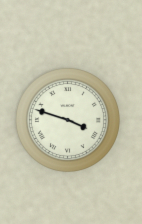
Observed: 3:48
